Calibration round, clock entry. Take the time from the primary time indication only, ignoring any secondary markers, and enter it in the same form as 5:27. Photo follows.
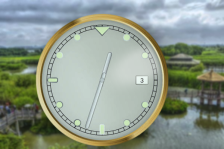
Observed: 12:33
